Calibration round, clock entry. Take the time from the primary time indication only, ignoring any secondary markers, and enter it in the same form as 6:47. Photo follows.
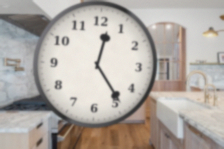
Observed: 12:24
